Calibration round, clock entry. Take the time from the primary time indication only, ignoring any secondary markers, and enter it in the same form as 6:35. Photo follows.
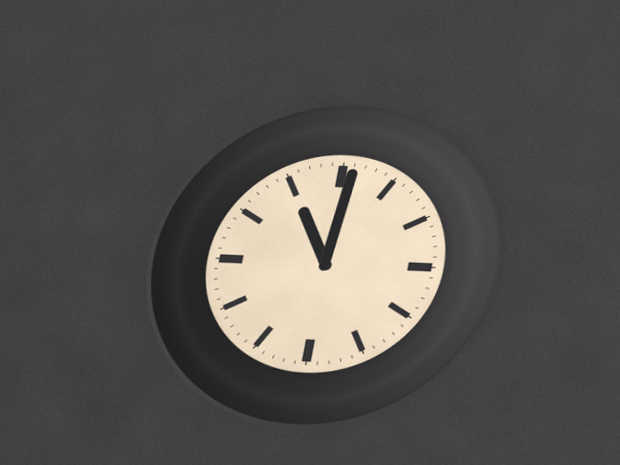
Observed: 11:01
